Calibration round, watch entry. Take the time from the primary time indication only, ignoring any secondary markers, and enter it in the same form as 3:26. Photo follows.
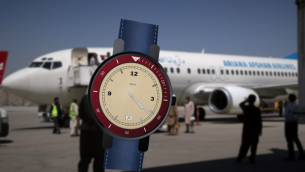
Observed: 4:21
